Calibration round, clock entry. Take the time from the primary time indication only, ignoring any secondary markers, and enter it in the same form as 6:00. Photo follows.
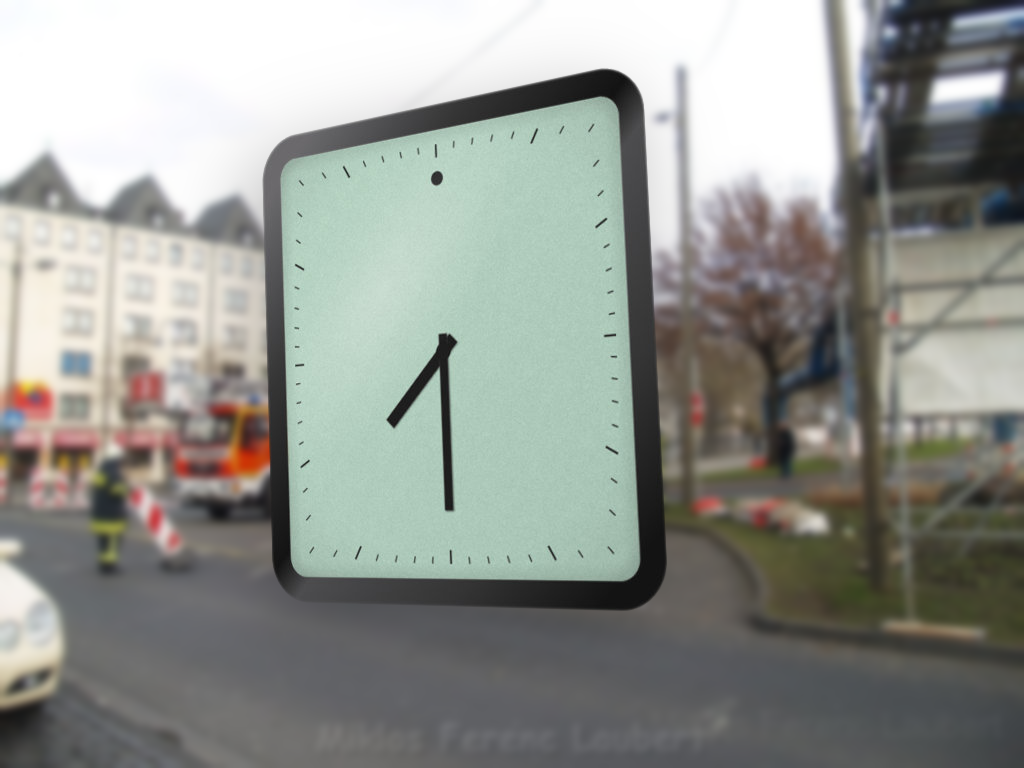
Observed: 7:30
